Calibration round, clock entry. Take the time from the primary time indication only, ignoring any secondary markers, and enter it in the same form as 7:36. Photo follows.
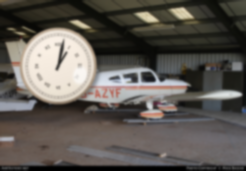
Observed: 1:02
